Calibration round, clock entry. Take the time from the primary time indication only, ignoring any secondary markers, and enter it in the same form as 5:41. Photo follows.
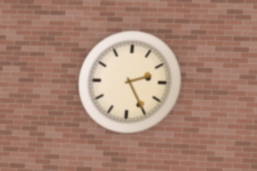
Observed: 2:25
